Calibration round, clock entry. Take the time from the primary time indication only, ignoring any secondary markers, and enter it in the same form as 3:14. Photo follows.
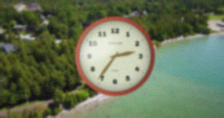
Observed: 2:36
